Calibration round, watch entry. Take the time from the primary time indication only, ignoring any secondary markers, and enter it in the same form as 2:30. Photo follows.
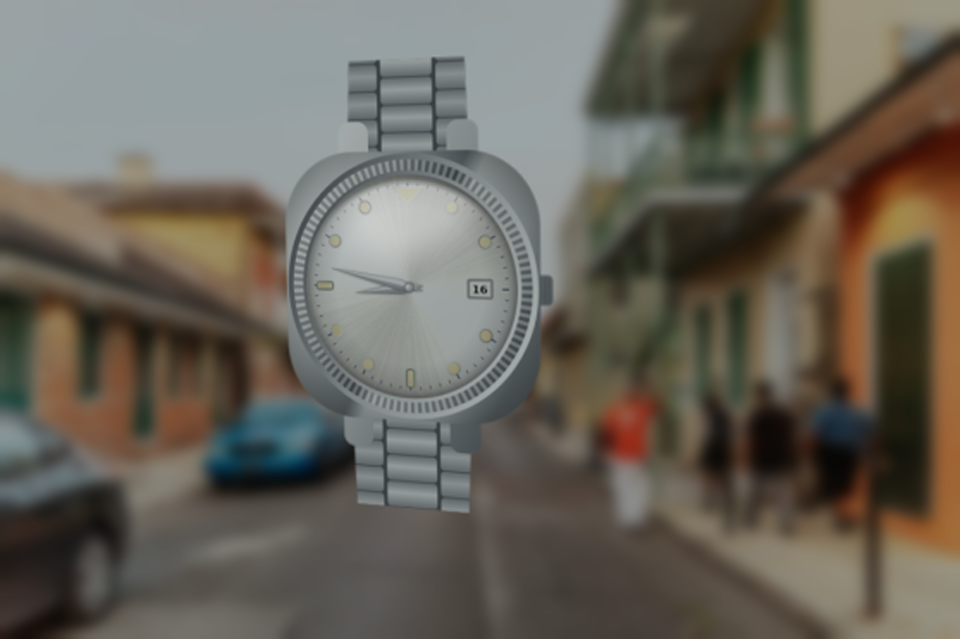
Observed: 8:47
